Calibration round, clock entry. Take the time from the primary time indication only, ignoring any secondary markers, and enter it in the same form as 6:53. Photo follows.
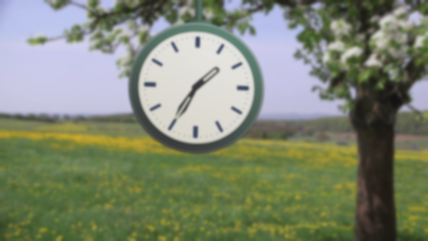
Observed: 1:35
